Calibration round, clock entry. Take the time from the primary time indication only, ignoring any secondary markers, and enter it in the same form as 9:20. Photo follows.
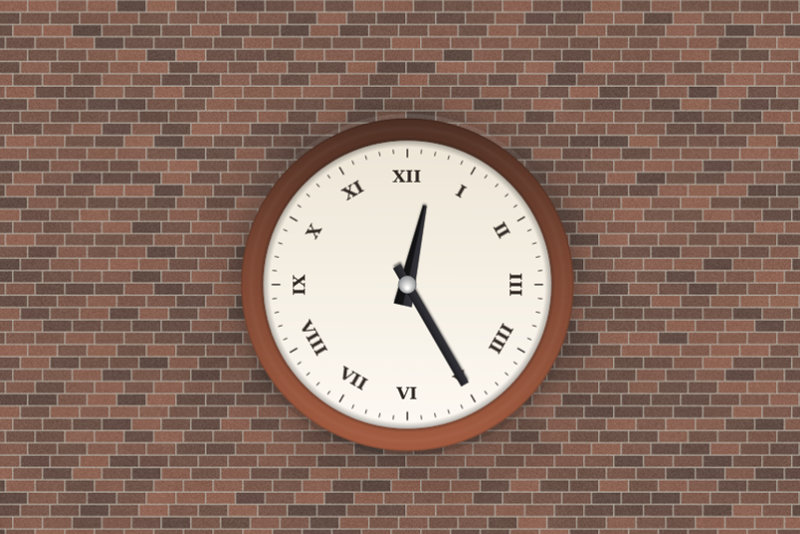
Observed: 12:25
